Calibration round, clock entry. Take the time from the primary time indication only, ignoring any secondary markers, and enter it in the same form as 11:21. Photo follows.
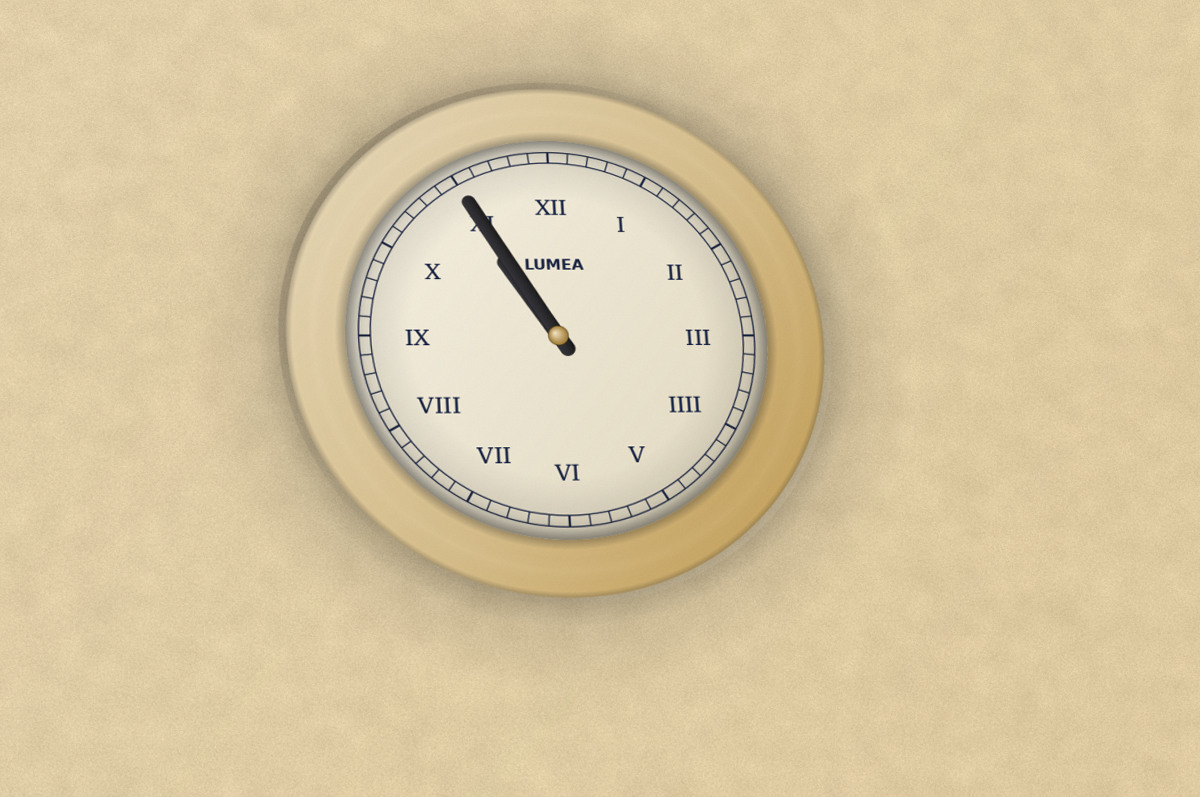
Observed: 10:55
